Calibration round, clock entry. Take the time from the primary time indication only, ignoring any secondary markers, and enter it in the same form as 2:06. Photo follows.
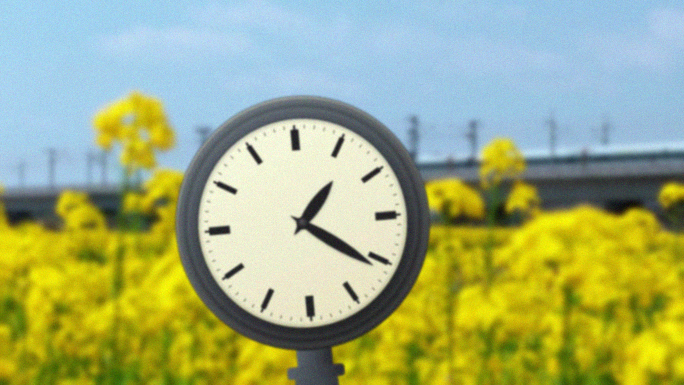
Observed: 1:21
